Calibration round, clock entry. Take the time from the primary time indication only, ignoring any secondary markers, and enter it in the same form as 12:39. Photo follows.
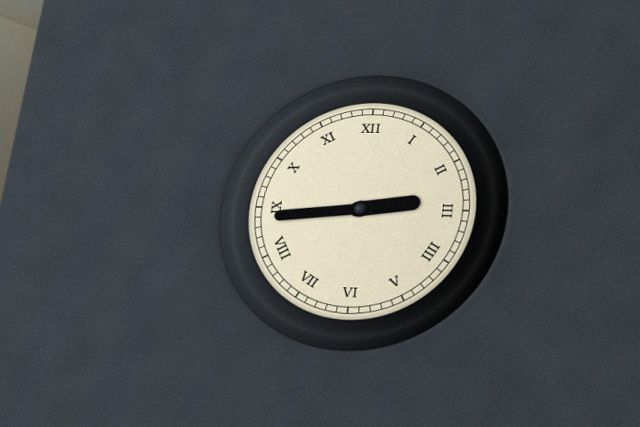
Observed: 2:44
